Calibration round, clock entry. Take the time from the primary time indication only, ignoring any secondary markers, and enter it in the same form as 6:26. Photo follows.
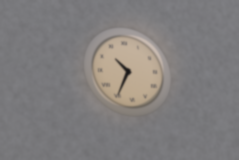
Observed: 10:35
